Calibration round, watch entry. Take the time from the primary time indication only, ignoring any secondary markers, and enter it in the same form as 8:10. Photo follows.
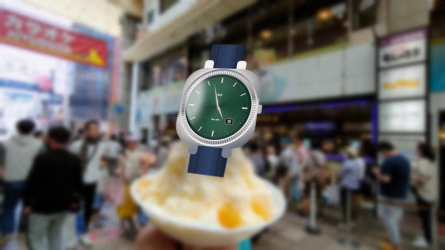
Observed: 4:57
